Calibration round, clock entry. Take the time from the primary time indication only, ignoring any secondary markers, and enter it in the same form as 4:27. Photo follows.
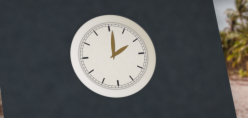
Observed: 2:01
